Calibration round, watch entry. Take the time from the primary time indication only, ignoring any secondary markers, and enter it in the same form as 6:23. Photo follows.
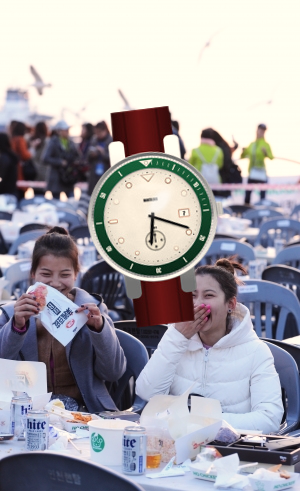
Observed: 6:19
